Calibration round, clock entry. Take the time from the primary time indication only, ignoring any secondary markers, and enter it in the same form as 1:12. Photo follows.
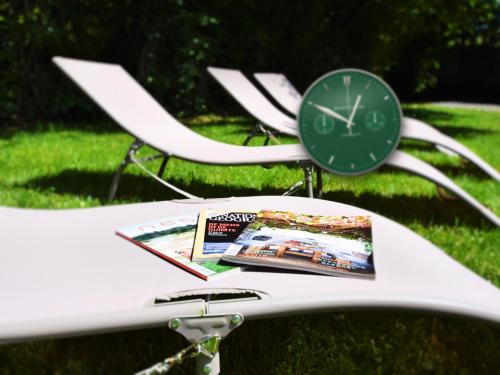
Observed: 12:50
